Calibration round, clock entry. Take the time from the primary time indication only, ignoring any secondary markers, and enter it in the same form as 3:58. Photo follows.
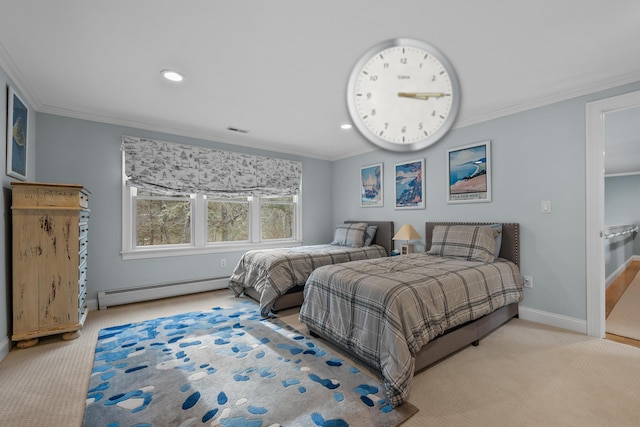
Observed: 3:15
